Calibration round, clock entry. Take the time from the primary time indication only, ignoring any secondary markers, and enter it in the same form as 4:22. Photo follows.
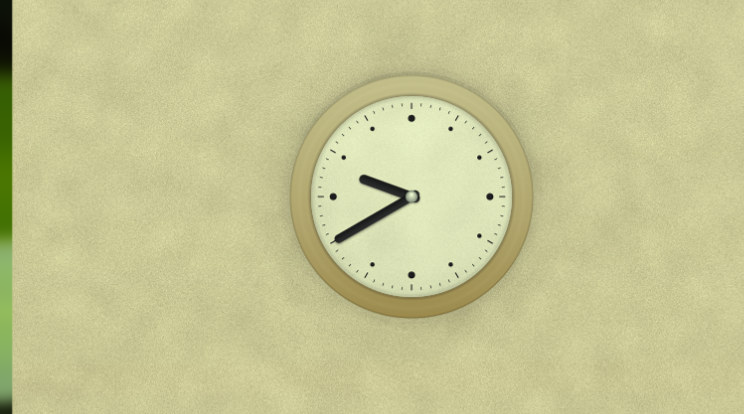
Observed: 9:40
